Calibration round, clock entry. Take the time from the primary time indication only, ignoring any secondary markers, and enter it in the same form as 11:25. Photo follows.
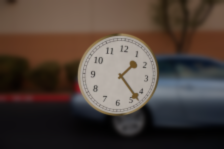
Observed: 1:23
